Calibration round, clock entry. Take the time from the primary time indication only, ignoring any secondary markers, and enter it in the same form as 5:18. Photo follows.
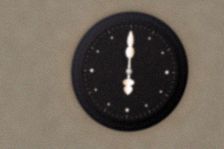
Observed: 6:00
